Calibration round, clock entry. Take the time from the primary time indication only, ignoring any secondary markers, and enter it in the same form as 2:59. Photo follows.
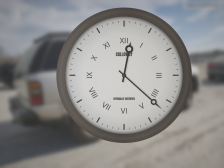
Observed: 12:22
